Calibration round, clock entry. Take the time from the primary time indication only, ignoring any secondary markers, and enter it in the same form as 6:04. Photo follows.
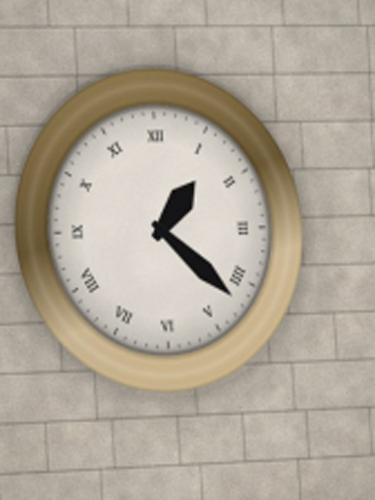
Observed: 1:22
